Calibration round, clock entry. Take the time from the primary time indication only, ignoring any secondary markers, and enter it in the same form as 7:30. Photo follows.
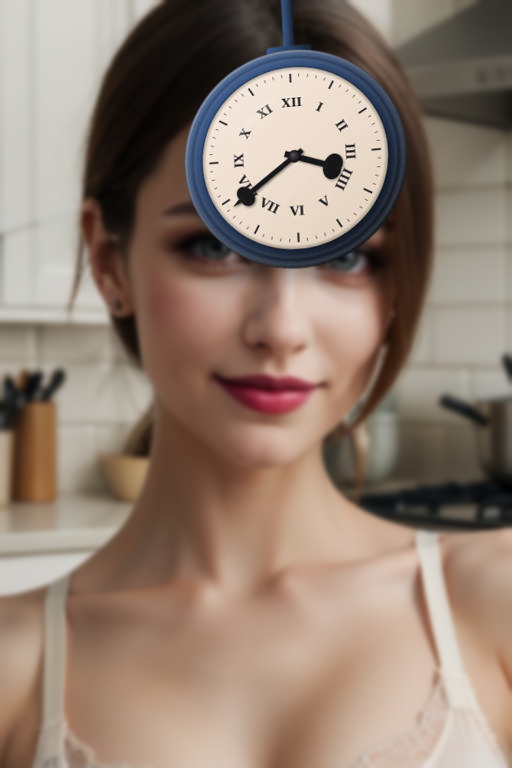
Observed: 3:39
